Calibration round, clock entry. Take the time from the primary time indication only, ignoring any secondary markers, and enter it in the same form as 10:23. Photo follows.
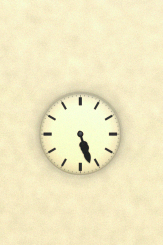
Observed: 5:27
